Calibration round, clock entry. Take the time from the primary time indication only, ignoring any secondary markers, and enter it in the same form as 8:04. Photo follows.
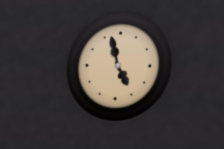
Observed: 4:57
